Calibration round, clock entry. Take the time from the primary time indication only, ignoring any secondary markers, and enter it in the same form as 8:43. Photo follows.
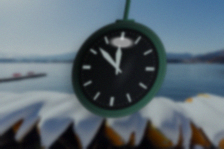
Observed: 11:52
